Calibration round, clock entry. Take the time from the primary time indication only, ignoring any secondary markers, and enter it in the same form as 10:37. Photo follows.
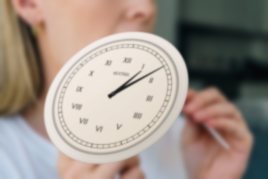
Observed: 1:08
